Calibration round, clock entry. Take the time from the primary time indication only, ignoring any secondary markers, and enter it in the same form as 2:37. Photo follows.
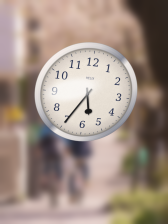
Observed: 5:35
